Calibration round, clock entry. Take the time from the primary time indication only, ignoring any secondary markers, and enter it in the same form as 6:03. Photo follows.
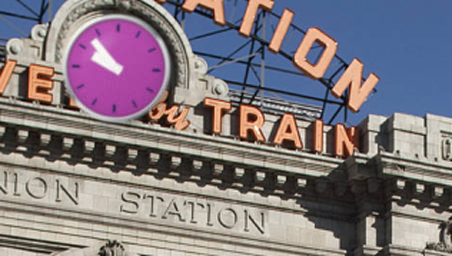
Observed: 9:53
